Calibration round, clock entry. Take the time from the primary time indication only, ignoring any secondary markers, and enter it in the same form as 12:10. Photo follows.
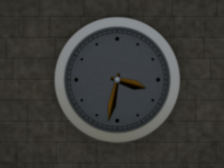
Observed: 3:32
